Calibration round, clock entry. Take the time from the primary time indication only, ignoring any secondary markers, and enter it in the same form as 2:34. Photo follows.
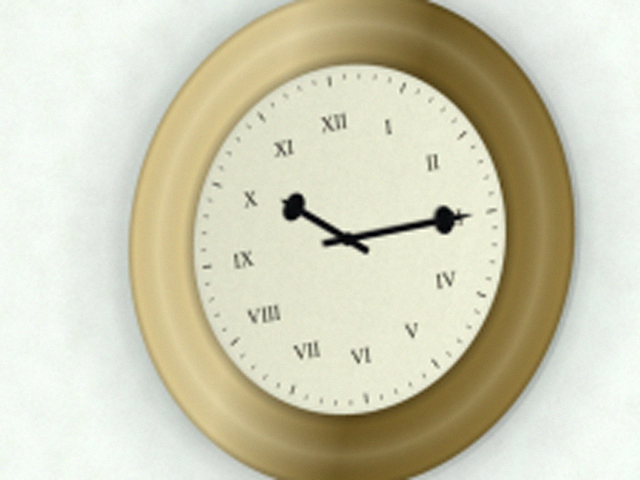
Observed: 10:15
